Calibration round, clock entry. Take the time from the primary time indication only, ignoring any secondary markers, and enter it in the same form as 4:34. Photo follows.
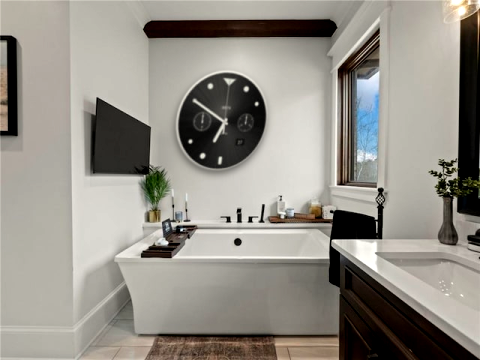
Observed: 6:50
